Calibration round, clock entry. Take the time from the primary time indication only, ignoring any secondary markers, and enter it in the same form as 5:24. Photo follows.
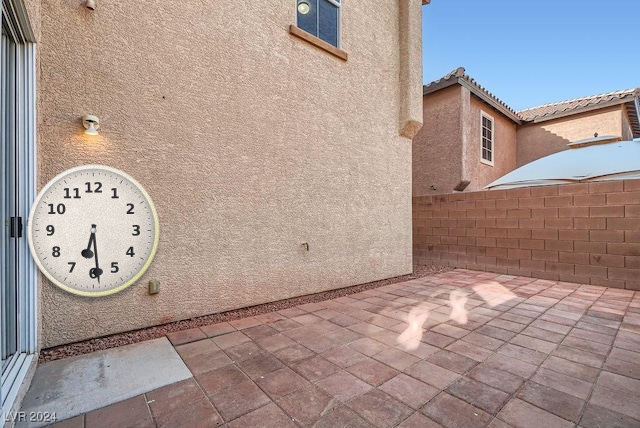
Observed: 6:29
